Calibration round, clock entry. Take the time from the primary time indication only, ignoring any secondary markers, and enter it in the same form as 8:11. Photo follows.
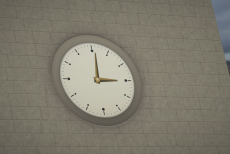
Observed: 3:01
